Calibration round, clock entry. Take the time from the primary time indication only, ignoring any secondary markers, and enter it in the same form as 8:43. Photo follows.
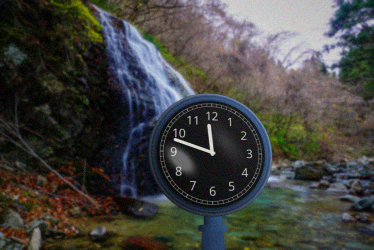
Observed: 11:48
